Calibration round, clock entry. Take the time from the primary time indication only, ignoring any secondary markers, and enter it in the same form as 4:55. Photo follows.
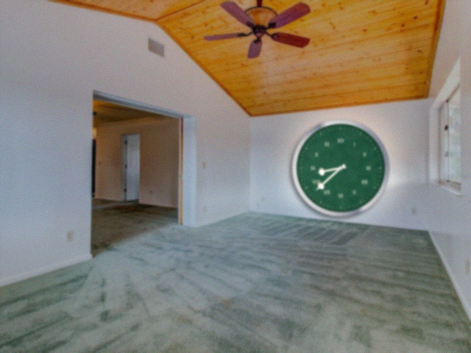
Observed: 8:38
